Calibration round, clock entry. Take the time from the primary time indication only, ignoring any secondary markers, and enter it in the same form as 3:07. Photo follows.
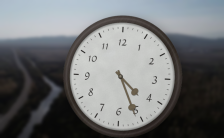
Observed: 4:26
